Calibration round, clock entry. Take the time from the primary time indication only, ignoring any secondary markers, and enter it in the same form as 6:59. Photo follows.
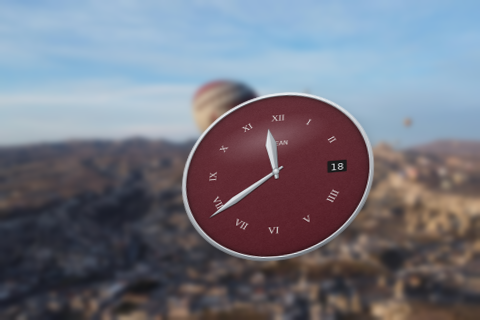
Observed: 11:39
